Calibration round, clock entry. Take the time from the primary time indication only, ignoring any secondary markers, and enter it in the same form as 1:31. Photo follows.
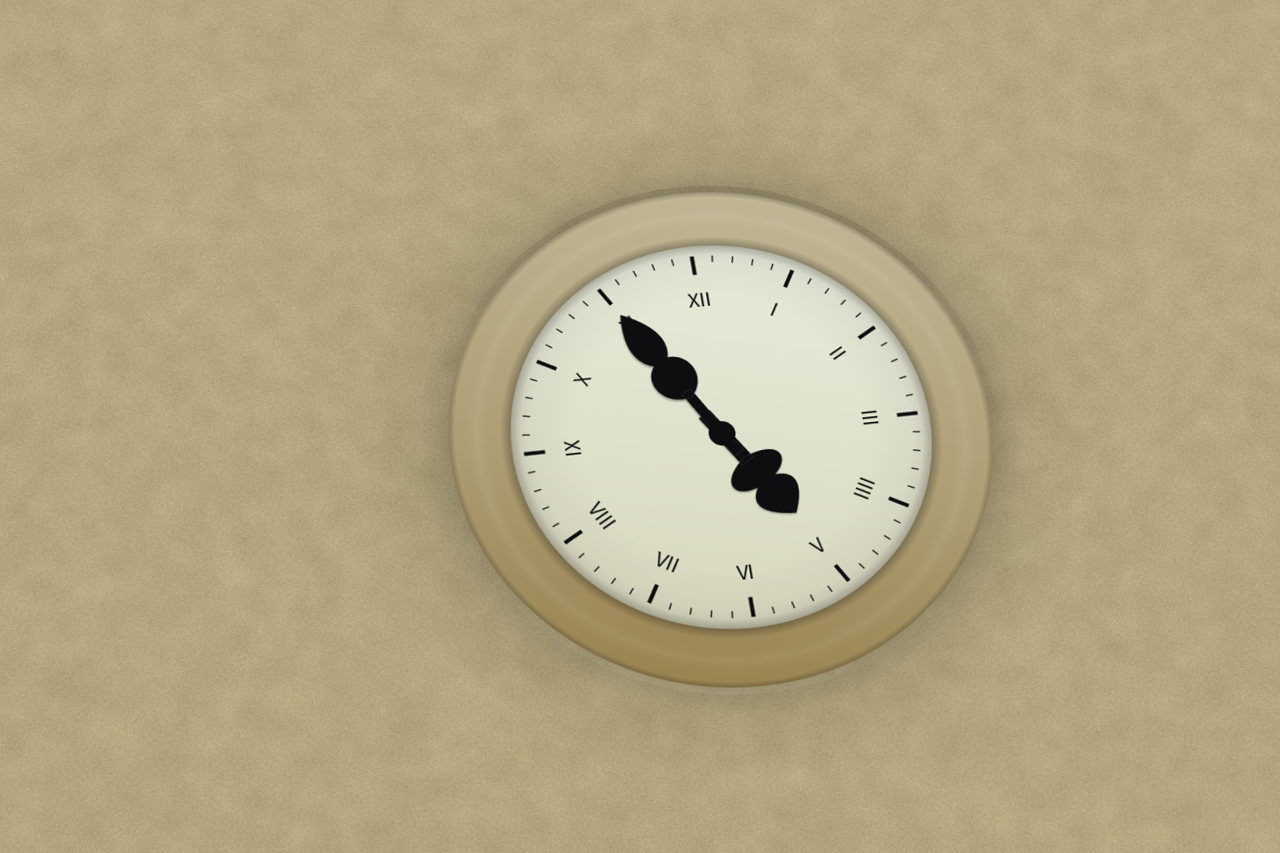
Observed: 4:55
